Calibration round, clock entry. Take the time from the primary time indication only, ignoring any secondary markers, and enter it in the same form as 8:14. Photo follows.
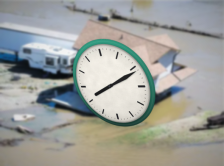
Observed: 8:11
